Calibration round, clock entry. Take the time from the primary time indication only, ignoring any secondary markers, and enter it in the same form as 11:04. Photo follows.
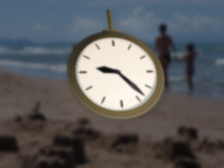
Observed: 9:23
